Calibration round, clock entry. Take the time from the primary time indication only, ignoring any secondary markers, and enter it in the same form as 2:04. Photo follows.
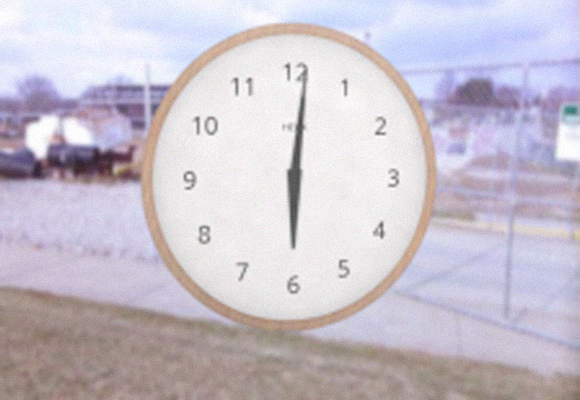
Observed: 6:01
